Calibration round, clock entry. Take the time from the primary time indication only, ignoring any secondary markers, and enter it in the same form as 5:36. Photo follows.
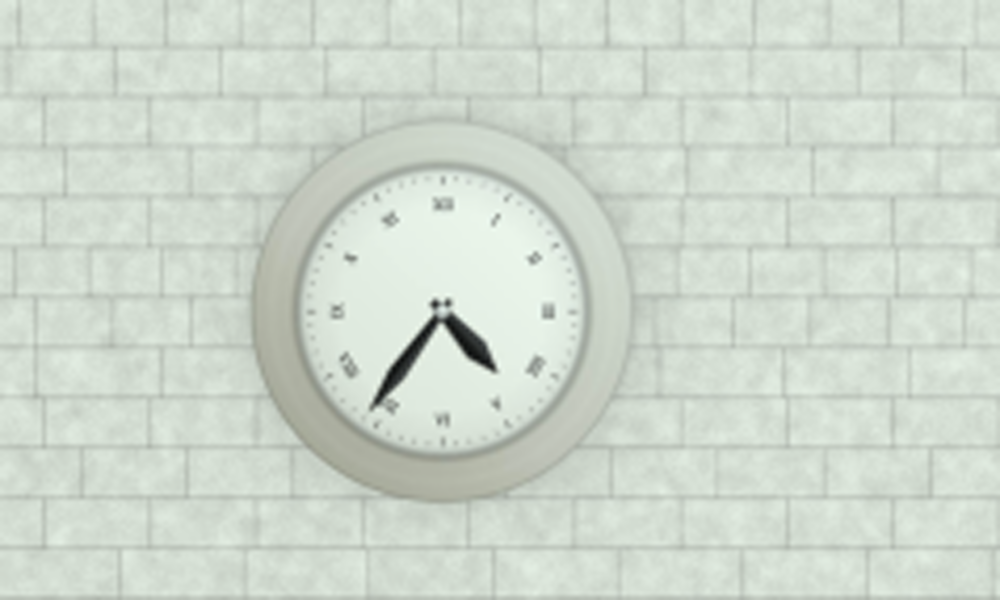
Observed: 4:36
